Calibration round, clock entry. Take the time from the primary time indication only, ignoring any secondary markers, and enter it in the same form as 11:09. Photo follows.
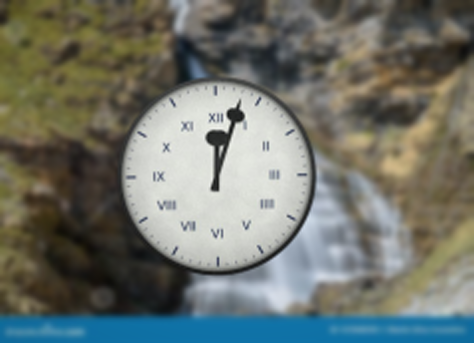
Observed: 12:03
